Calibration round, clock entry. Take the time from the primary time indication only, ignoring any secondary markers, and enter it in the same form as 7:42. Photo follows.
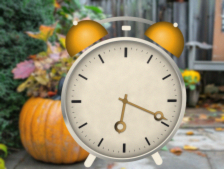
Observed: 6:19
